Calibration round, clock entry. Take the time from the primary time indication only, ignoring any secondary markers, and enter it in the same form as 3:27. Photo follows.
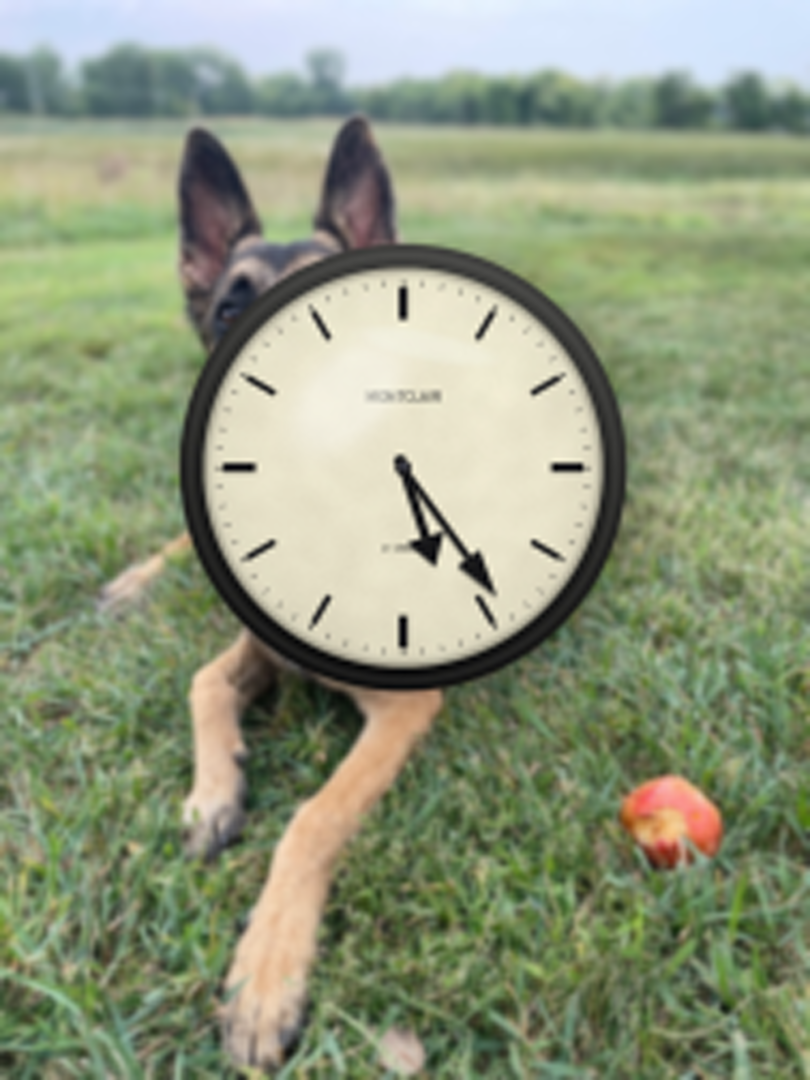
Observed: 5:24
